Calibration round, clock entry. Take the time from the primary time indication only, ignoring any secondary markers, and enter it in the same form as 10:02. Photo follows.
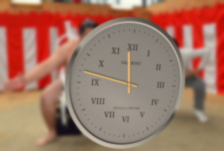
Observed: 11:47
